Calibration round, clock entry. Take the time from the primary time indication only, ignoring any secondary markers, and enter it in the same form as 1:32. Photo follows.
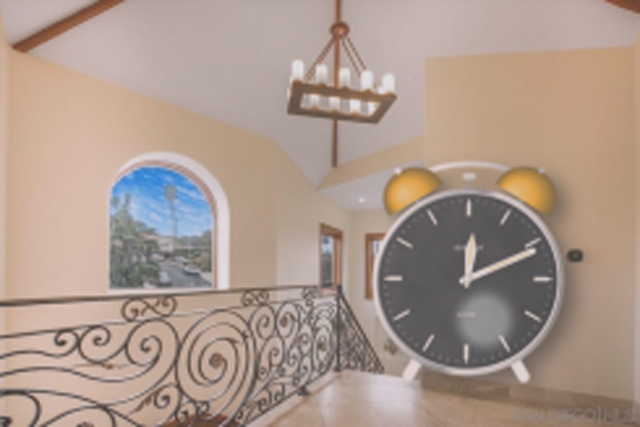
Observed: 12:11
